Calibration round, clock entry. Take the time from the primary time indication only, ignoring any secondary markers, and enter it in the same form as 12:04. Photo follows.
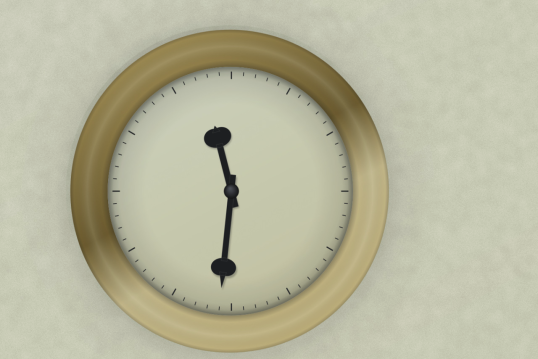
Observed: 11:31
